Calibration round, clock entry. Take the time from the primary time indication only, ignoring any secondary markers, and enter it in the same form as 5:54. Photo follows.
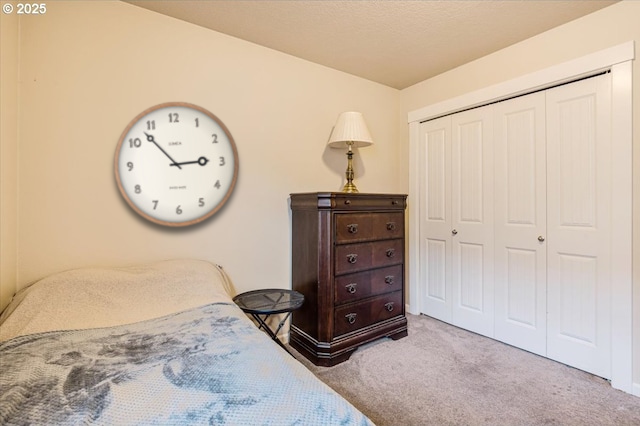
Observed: 2:53
